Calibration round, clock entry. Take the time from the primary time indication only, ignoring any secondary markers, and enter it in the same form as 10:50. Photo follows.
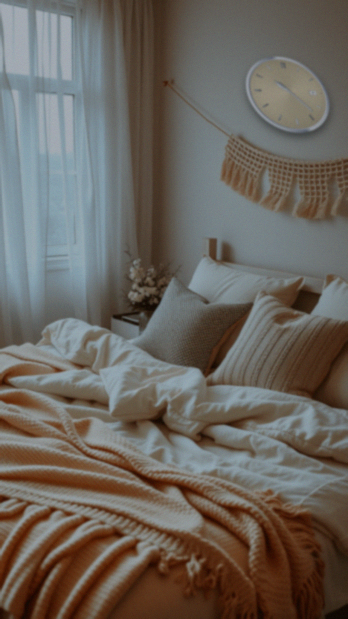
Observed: 10:23
